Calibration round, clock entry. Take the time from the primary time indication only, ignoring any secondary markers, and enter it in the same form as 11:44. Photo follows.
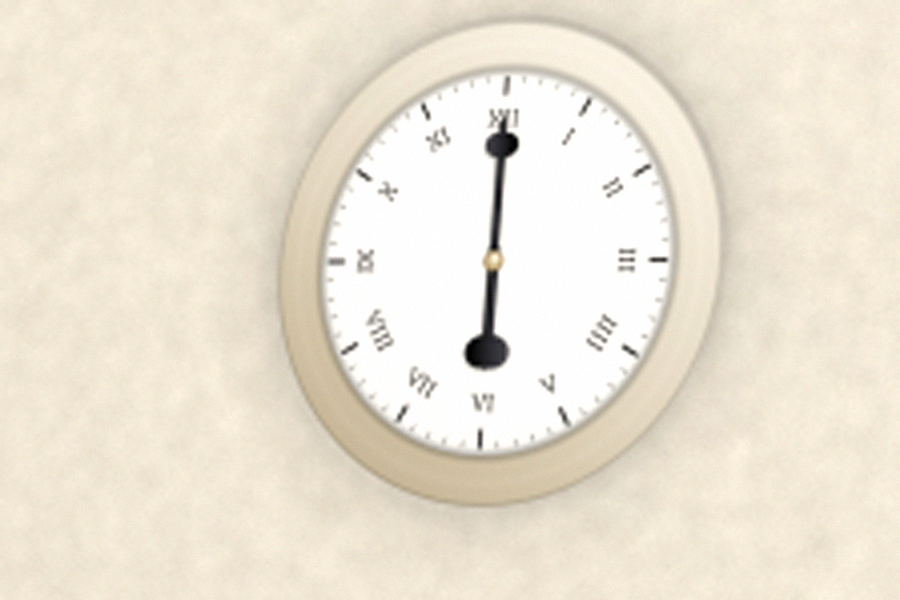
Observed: 6:00
